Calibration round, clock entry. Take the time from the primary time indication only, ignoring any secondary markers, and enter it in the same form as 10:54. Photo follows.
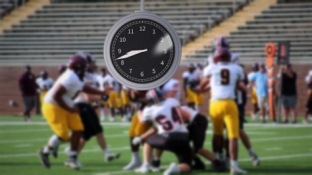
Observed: 8:42
